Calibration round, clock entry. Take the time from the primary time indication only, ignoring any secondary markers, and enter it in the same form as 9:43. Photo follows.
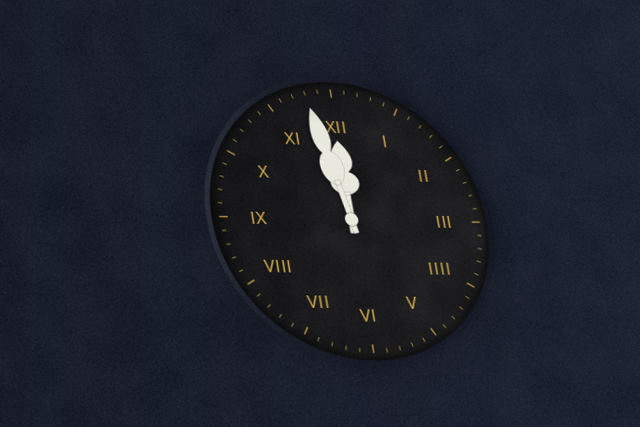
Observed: 11:58
